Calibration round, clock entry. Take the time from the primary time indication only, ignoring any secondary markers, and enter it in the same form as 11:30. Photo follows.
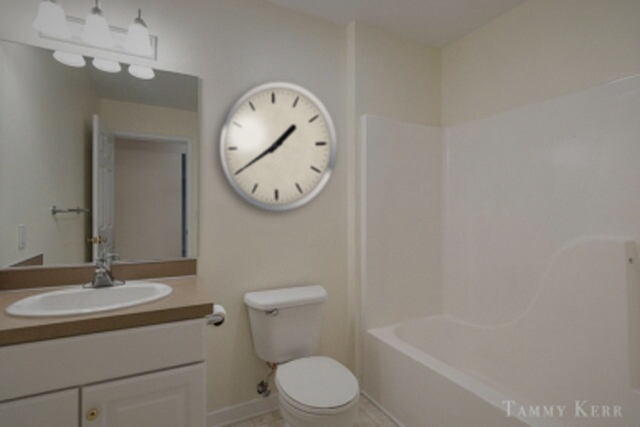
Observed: 1:40
